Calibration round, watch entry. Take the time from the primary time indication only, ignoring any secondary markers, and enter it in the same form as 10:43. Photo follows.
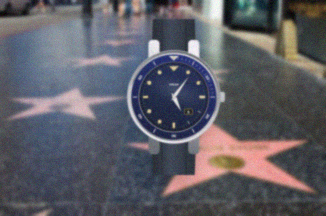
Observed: 5:06
